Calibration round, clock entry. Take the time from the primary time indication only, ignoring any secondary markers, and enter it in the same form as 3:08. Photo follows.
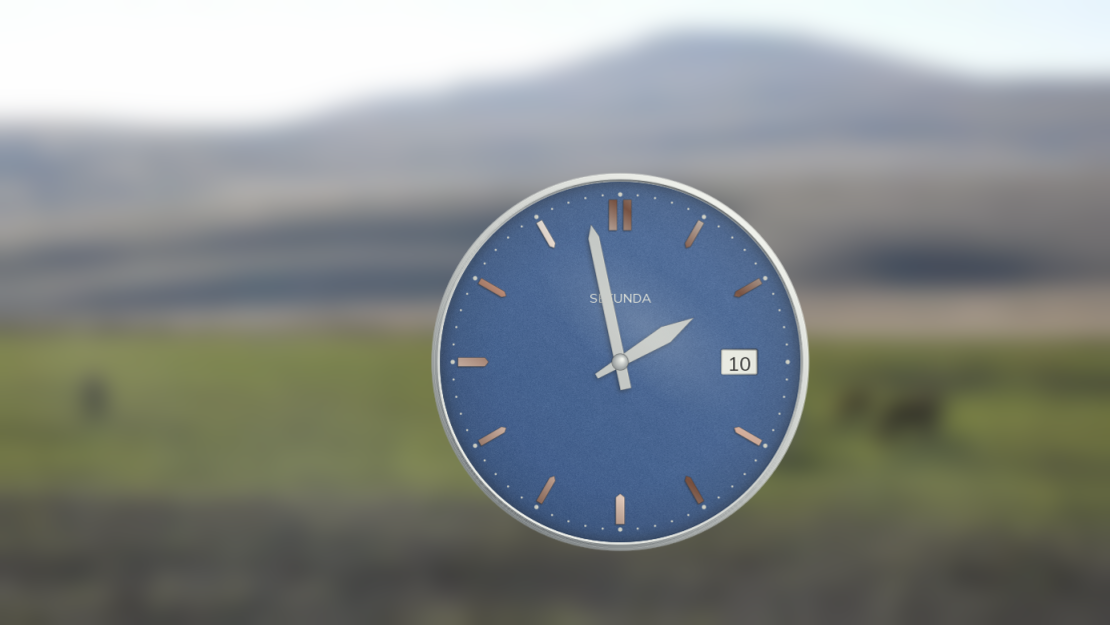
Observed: 1:58
